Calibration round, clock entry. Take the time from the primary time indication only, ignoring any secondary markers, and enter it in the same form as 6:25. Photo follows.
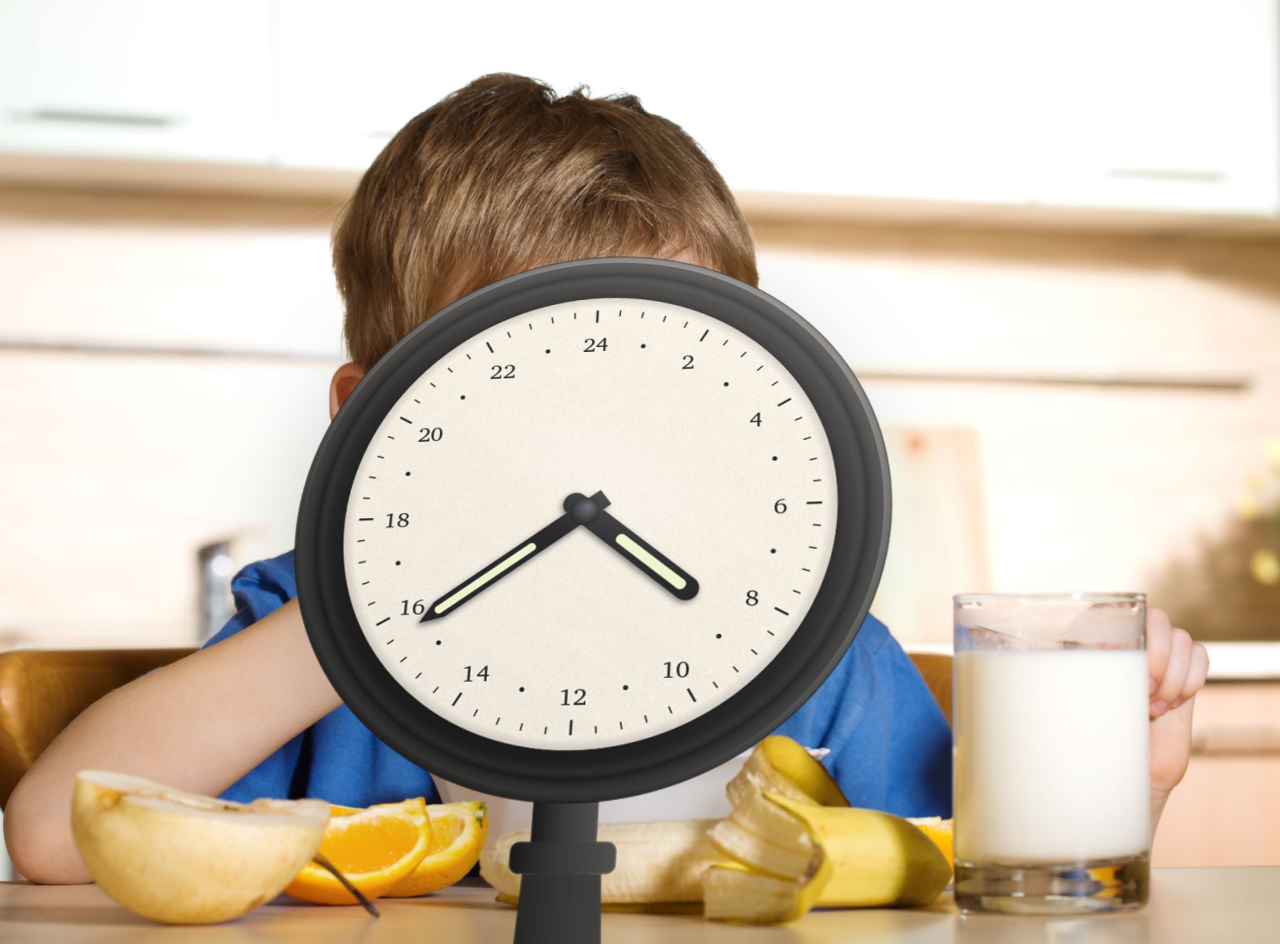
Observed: 8:39
